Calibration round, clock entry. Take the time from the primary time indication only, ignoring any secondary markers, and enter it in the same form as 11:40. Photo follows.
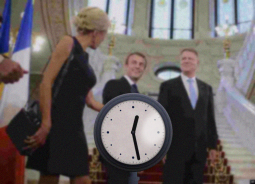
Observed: 12:28
